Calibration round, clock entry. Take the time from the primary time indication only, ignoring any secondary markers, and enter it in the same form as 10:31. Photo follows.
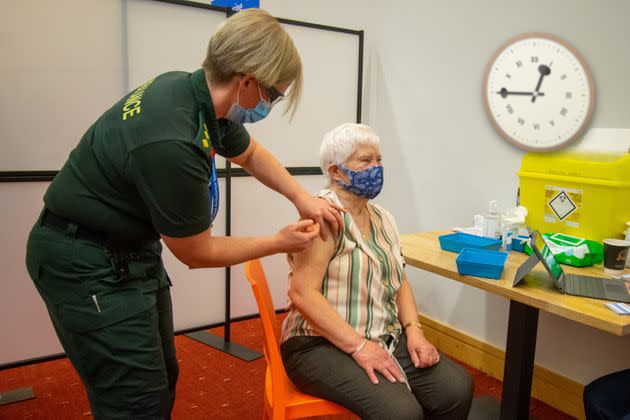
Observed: 12:45
